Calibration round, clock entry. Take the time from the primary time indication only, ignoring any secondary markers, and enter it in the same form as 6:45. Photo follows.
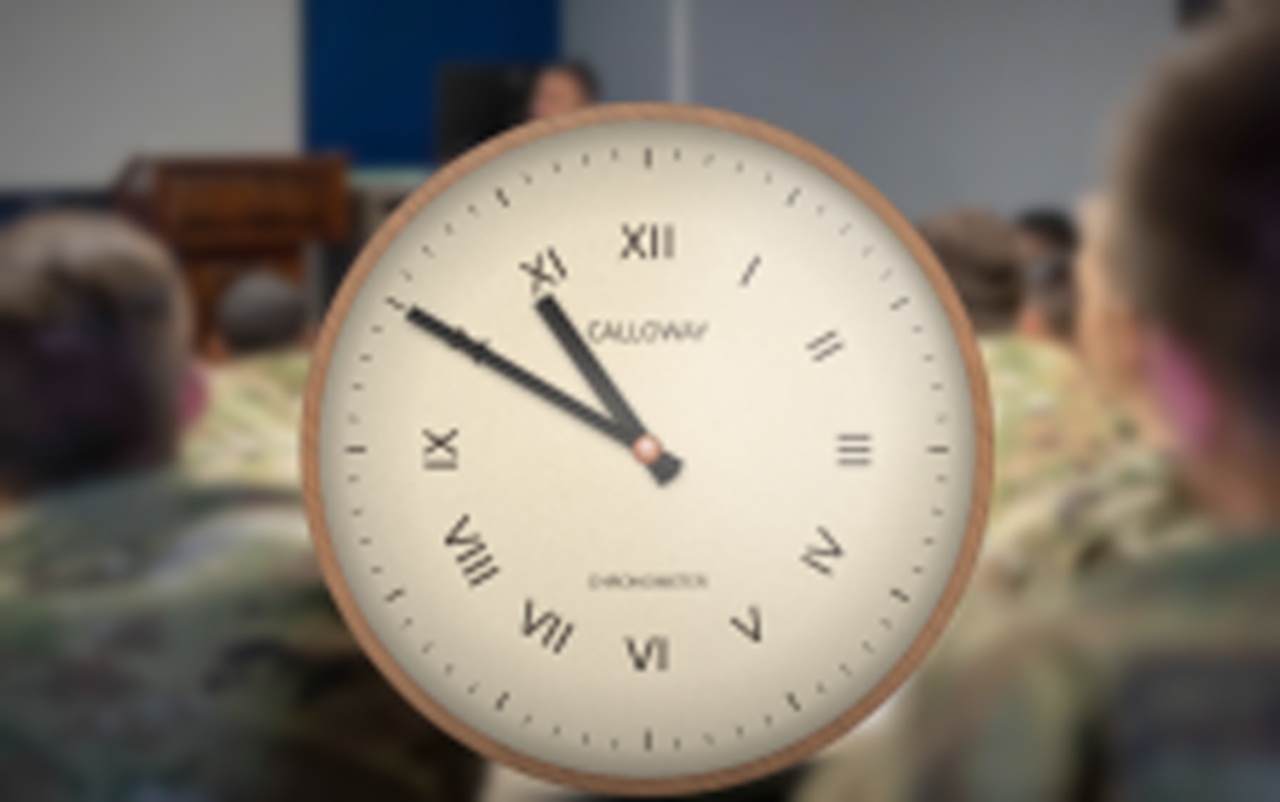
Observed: 10:50
